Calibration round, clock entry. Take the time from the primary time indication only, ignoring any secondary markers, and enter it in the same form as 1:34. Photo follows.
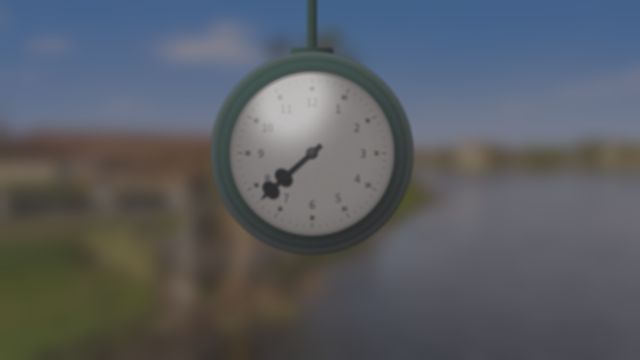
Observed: 7:38
